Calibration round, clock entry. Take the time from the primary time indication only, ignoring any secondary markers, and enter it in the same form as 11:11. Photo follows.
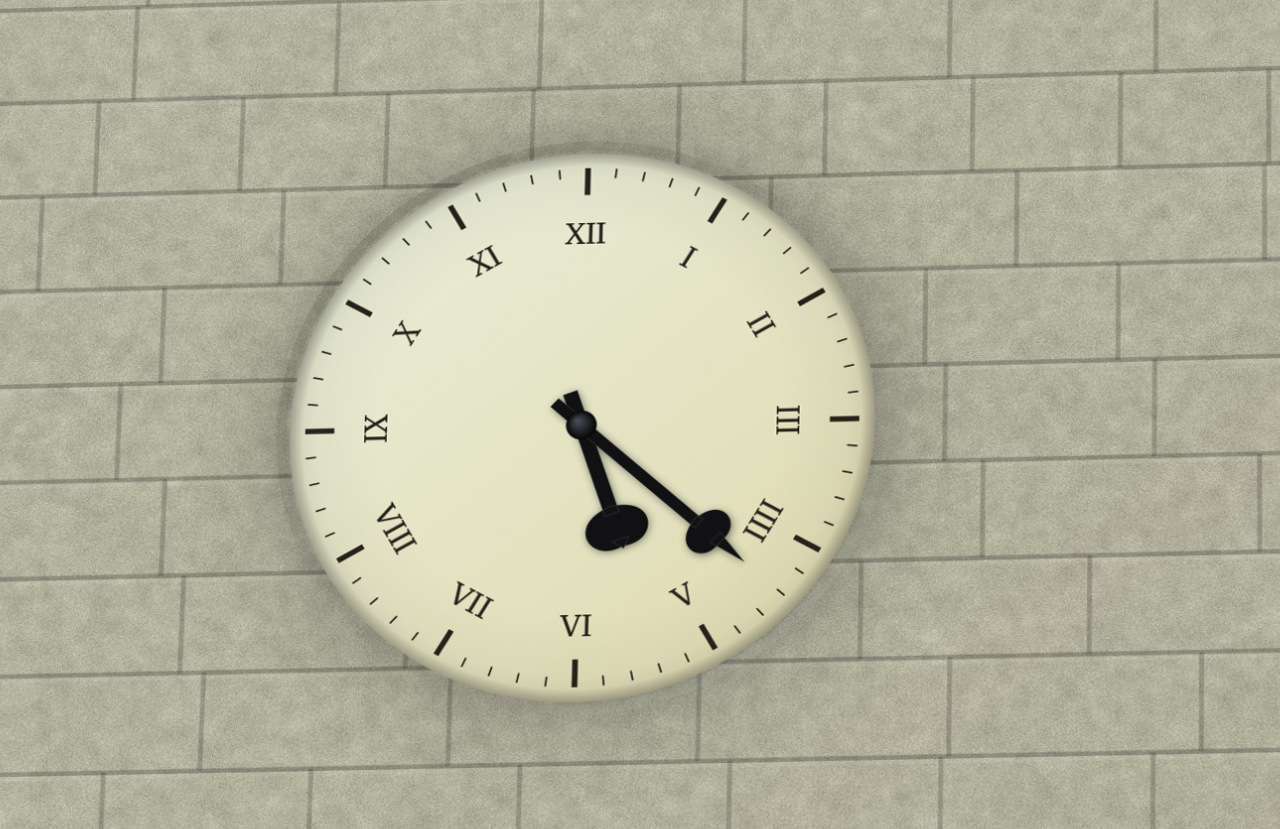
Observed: 5:22
